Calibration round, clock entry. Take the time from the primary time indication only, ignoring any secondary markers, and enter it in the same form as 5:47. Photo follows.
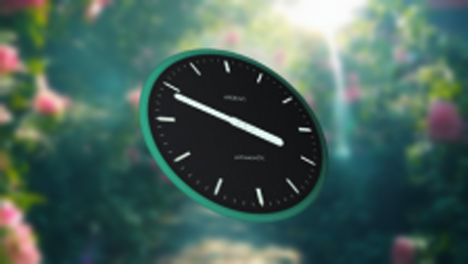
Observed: 3:49
